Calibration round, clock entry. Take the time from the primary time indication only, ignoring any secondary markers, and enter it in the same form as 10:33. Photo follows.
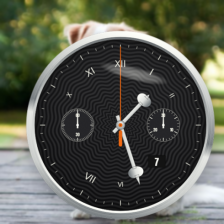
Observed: 1:27
